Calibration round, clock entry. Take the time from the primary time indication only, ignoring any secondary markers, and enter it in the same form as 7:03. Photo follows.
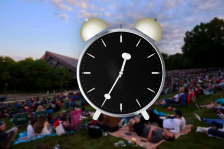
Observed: 12:35
